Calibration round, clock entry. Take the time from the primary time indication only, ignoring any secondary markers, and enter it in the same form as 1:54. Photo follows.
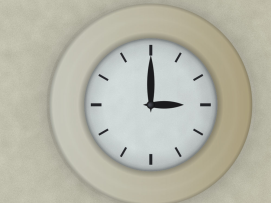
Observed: 3:00
